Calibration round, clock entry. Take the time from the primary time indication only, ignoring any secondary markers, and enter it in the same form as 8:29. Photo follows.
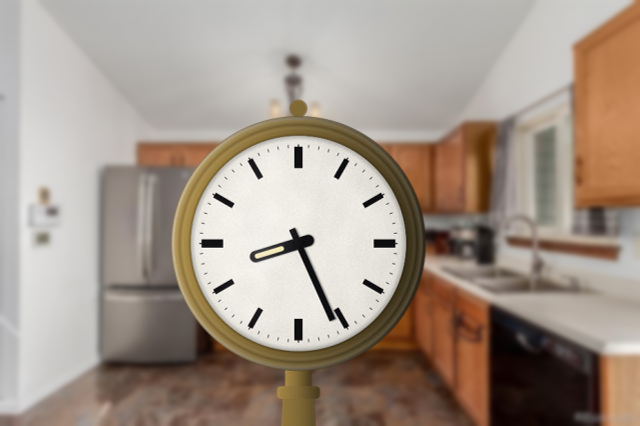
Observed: 8:26
